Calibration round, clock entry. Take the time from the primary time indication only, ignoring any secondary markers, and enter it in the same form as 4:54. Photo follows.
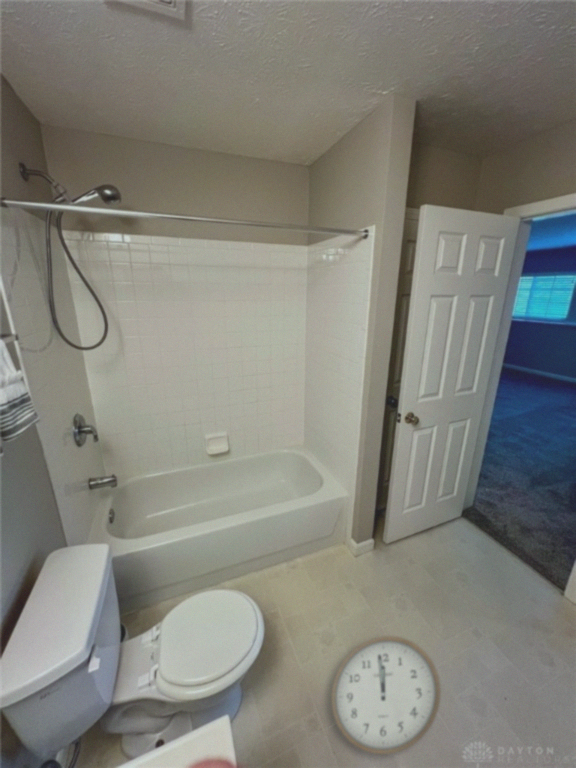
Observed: 11:59
